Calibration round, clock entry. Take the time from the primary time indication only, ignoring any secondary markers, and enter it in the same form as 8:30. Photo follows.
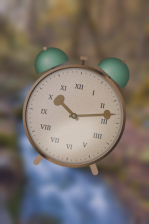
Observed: 10:13
